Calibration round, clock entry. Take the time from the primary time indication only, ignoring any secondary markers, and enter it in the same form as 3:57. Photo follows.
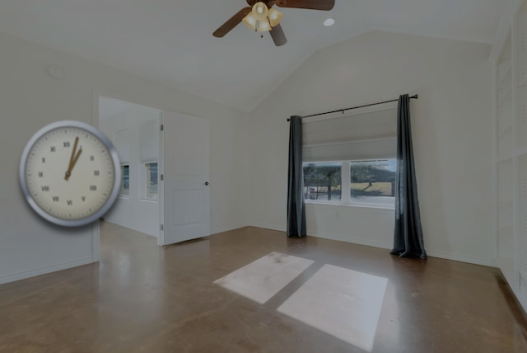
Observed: 1:03
